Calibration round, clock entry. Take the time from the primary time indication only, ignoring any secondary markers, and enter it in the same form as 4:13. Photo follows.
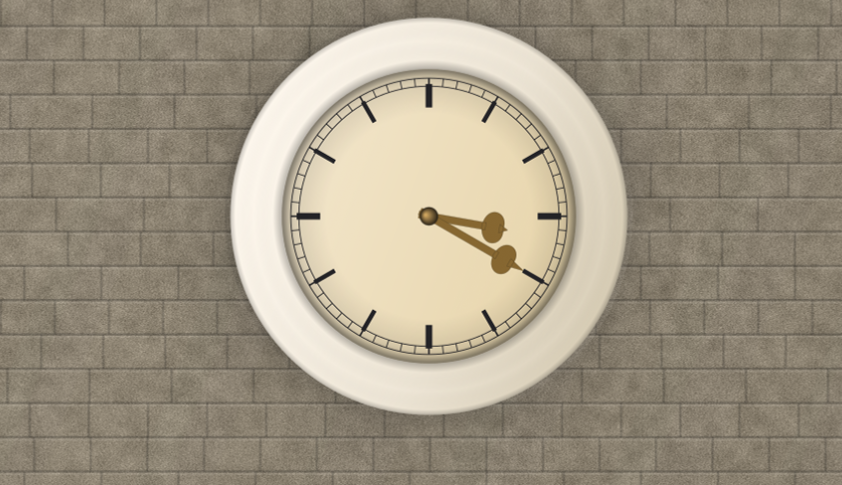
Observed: 3:20
